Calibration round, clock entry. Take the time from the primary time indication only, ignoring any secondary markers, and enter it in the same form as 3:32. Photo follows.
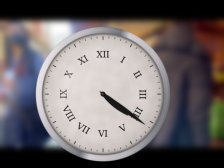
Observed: 4:21
